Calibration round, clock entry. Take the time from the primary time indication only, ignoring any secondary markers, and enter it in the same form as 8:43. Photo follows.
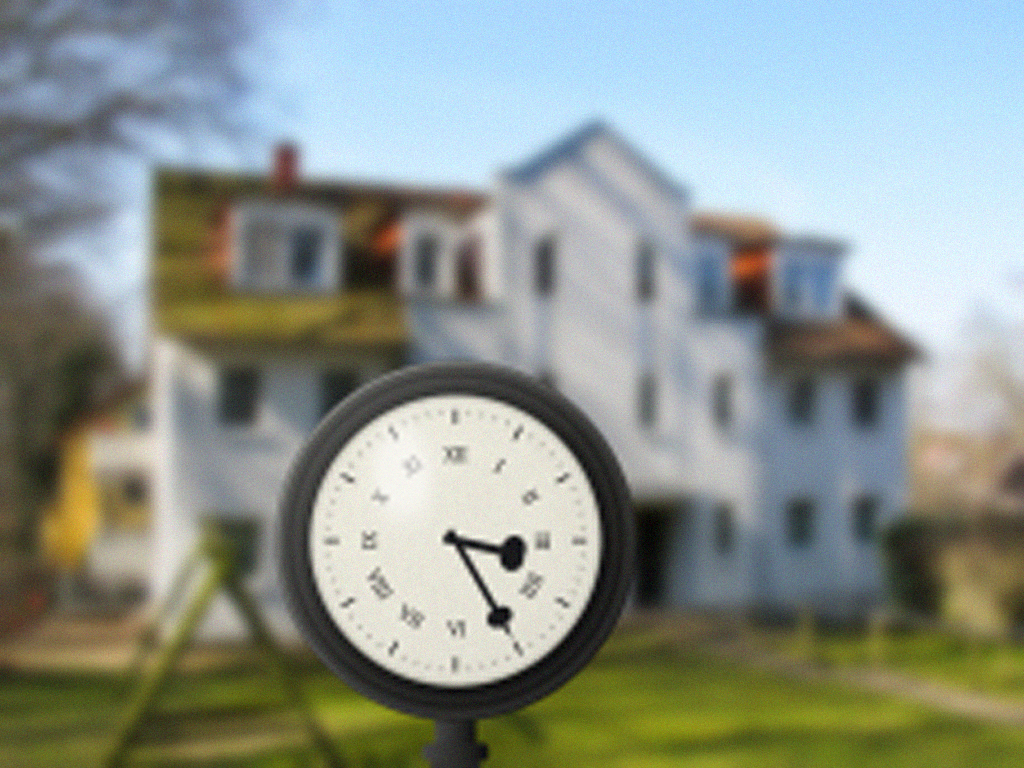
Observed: 3:25
